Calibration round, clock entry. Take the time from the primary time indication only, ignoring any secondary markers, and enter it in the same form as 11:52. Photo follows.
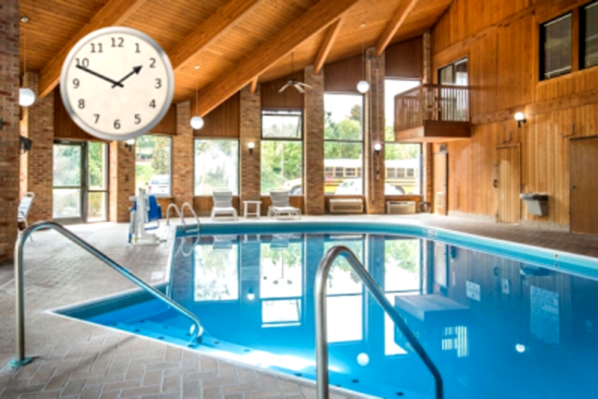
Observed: 1:49
